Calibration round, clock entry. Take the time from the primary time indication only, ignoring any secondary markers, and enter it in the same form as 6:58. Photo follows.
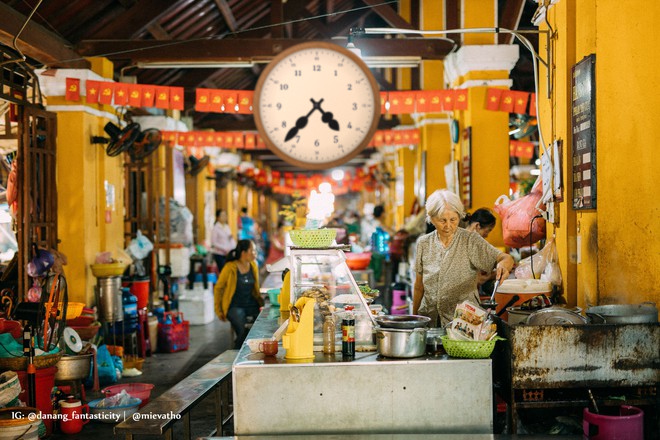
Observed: 4:37
